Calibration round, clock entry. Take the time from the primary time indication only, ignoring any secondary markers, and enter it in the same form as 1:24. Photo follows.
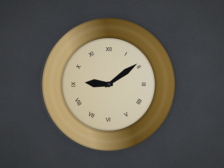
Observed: 9:09
